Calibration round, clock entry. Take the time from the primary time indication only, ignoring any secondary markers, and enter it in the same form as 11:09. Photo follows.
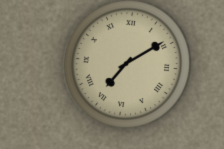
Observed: 7:09
